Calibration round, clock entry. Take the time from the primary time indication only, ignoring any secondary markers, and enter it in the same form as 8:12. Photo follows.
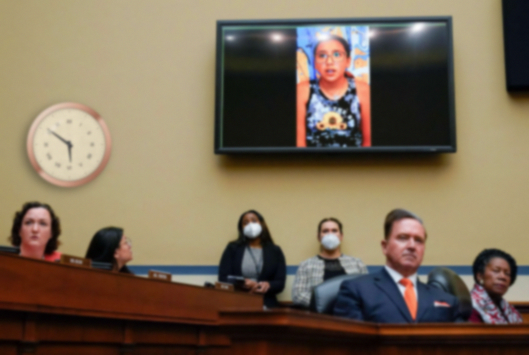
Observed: 5:51
